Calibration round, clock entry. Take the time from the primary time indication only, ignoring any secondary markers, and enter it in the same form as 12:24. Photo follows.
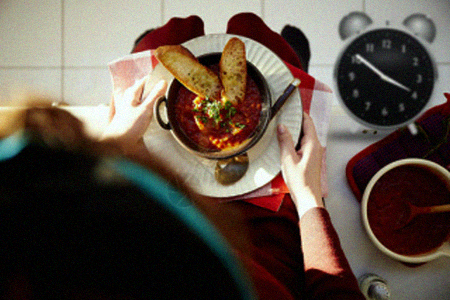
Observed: 3:51
